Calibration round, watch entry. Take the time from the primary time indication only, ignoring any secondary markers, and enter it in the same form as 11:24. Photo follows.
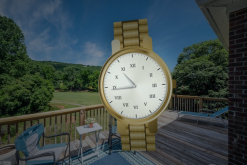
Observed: 10:44
